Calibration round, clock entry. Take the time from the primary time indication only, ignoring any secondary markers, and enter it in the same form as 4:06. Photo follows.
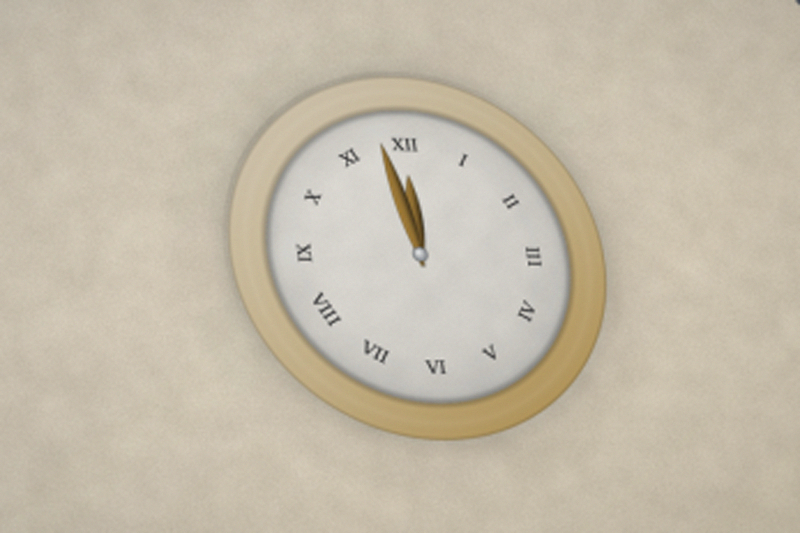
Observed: 11:58
